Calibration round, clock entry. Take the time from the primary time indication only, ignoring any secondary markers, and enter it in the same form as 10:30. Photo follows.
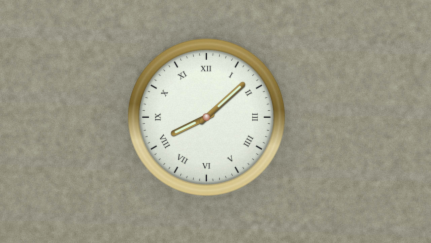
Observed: 8:08
